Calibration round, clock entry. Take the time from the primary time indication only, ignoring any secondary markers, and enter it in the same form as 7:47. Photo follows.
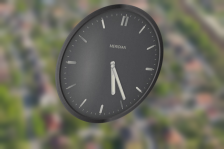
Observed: 5:24
